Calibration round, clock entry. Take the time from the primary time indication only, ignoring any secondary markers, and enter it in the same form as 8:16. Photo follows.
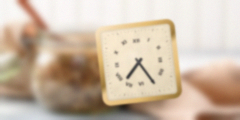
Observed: 7:25
